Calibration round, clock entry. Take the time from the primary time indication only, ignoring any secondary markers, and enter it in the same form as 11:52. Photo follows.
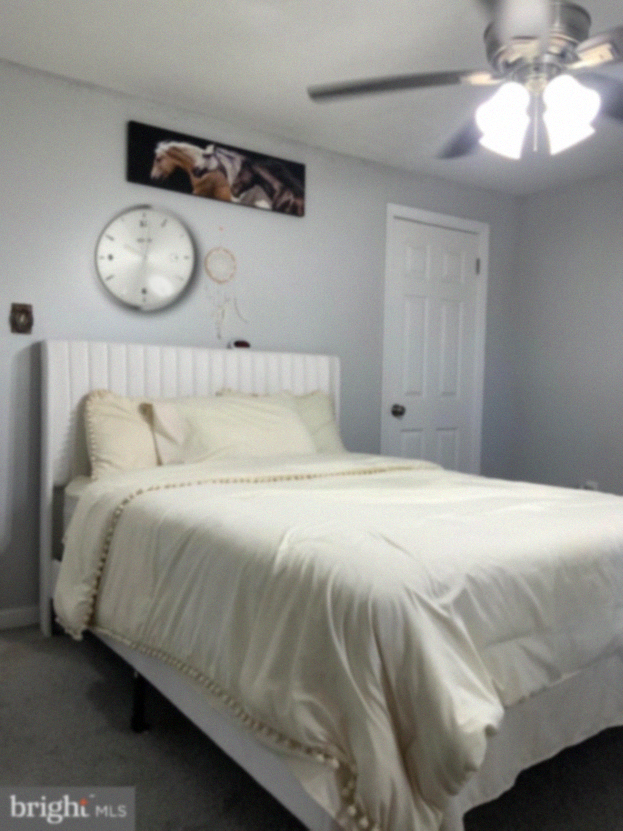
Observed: 10:01
